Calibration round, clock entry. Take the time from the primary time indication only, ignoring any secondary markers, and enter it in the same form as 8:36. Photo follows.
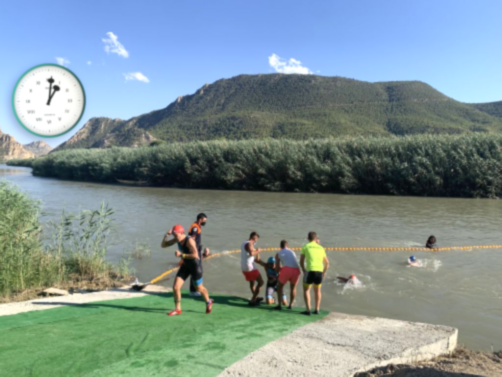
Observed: 1:01
